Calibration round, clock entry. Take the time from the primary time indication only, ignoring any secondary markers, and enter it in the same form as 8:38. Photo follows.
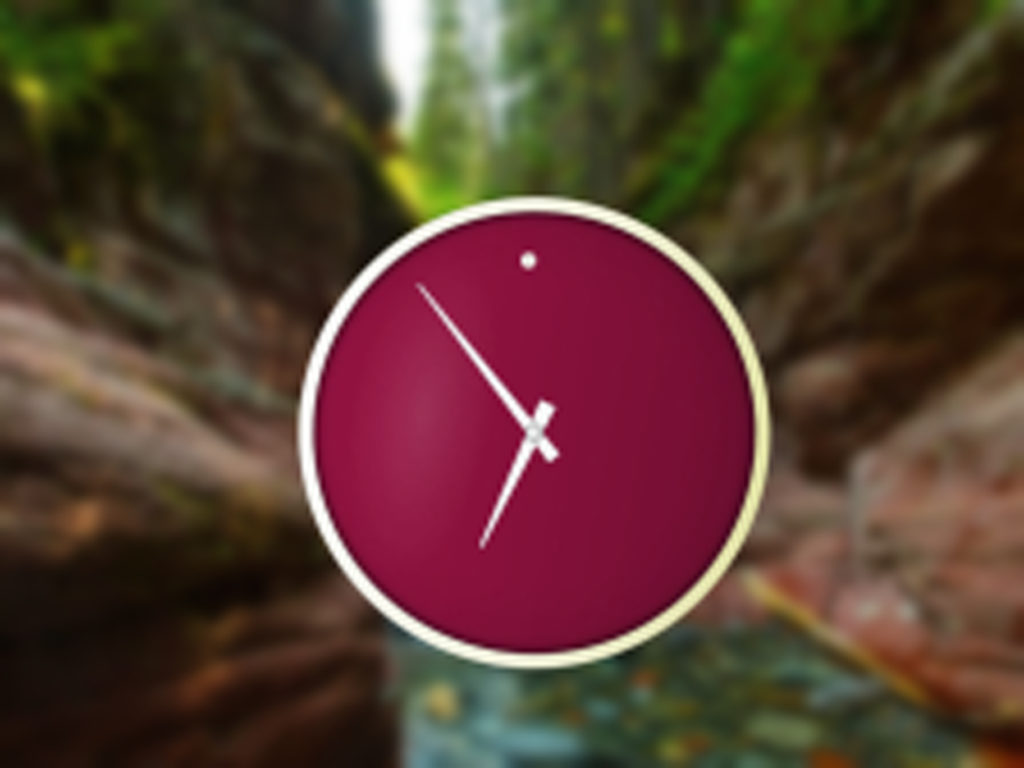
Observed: 6:54
